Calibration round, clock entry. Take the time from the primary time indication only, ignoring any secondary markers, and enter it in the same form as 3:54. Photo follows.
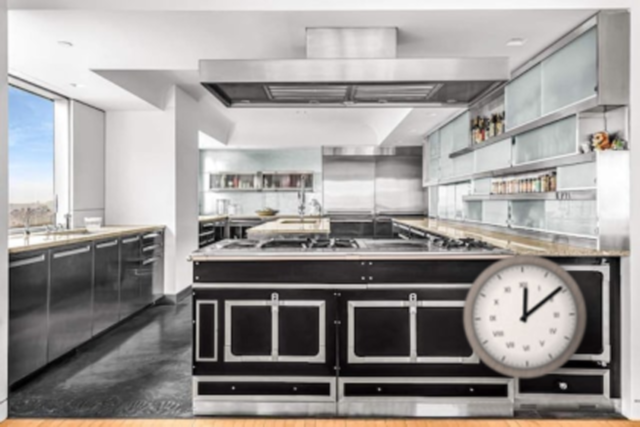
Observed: 12:09
